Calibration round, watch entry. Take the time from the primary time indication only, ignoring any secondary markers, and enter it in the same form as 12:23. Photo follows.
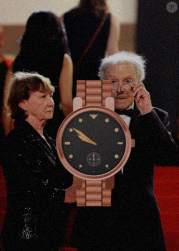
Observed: 9:51
